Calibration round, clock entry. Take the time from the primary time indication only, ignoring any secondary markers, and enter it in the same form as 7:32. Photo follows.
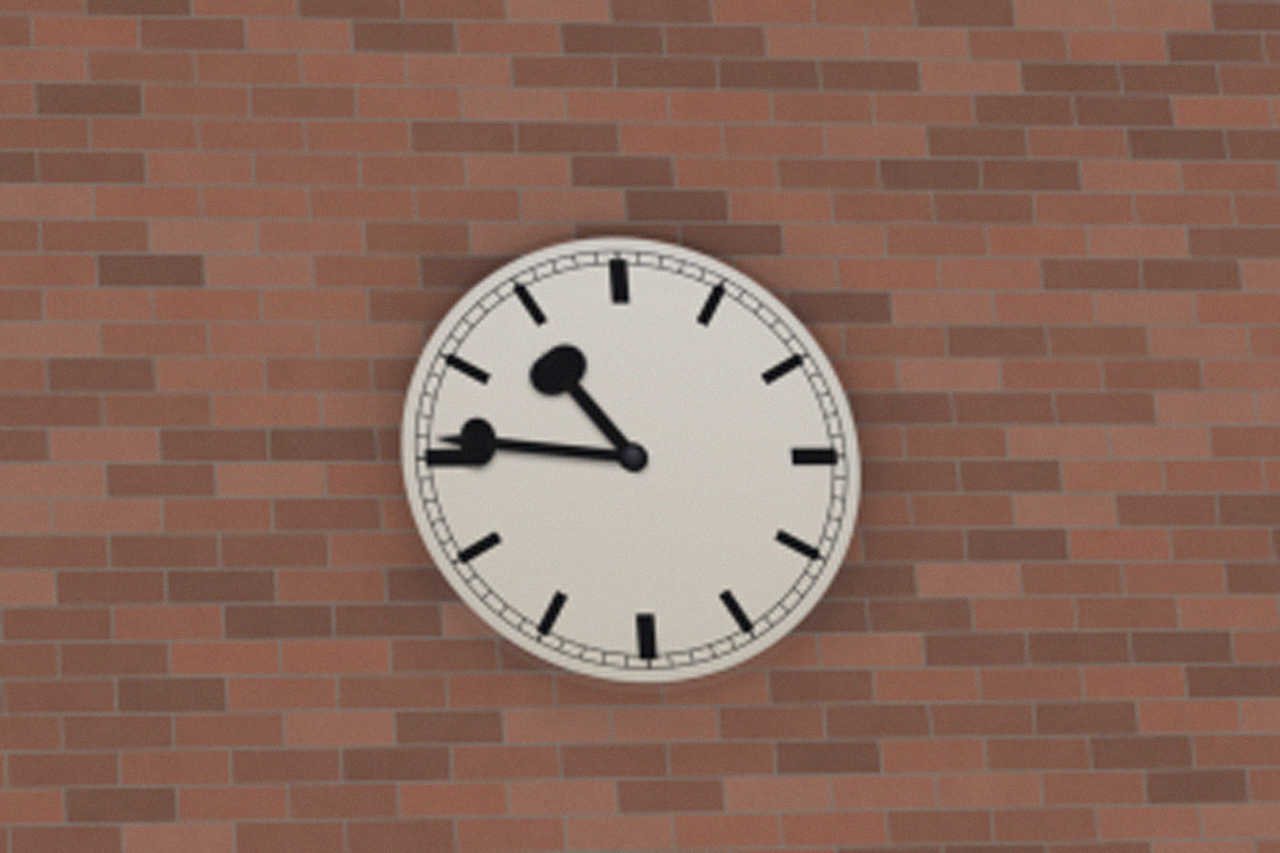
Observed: 10:46
